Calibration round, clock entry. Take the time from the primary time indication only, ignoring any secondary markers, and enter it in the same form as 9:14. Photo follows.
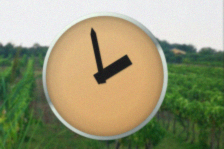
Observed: 1:58
